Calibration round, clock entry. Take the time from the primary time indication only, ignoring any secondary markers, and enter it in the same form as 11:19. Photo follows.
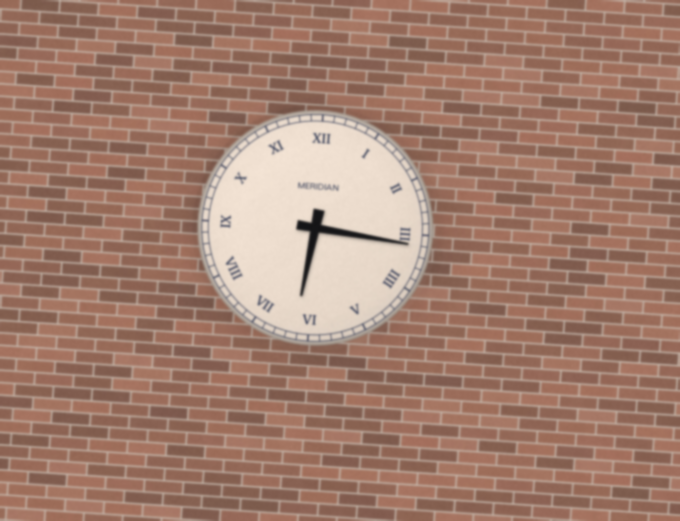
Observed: 6:16
